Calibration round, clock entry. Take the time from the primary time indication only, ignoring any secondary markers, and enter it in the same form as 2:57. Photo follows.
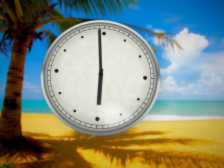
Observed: 5:59
